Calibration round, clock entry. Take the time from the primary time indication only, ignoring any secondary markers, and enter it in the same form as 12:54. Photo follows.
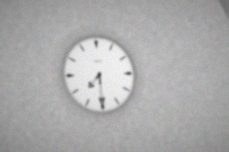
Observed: 7:30
